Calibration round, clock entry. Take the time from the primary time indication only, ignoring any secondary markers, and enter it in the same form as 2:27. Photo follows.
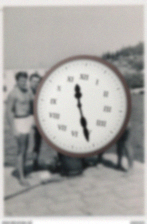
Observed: 11:26
